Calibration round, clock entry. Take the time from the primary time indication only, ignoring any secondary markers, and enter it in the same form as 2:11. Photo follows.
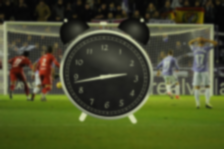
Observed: 2:43
